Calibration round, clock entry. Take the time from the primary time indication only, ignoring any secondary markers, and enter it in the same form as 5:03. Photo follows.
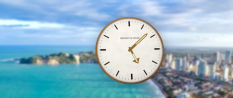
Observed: 5:08
